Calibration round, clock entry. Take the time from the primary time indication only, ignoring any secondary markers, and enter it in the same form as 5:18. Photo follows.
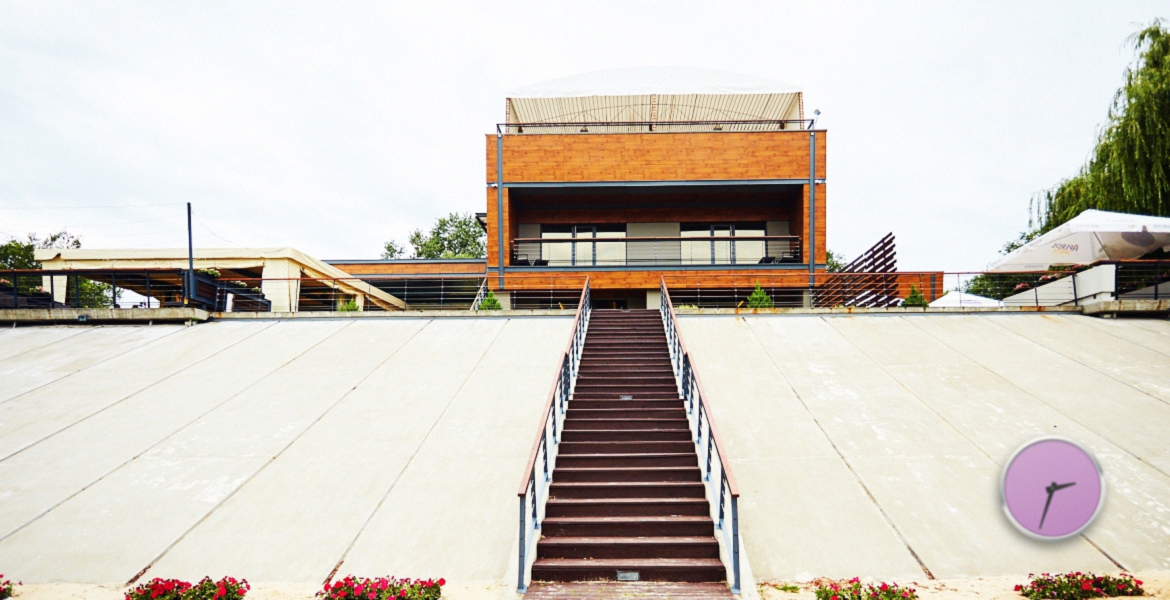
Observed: 2:33
